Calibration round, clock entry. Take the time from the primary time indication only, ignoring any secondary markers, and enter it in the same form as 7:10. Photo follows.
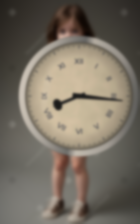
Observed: 8:16
